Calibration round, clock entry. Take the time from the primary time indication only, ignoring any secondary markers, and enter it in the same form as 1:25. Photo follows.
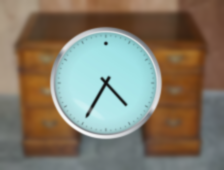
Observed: 4:35
